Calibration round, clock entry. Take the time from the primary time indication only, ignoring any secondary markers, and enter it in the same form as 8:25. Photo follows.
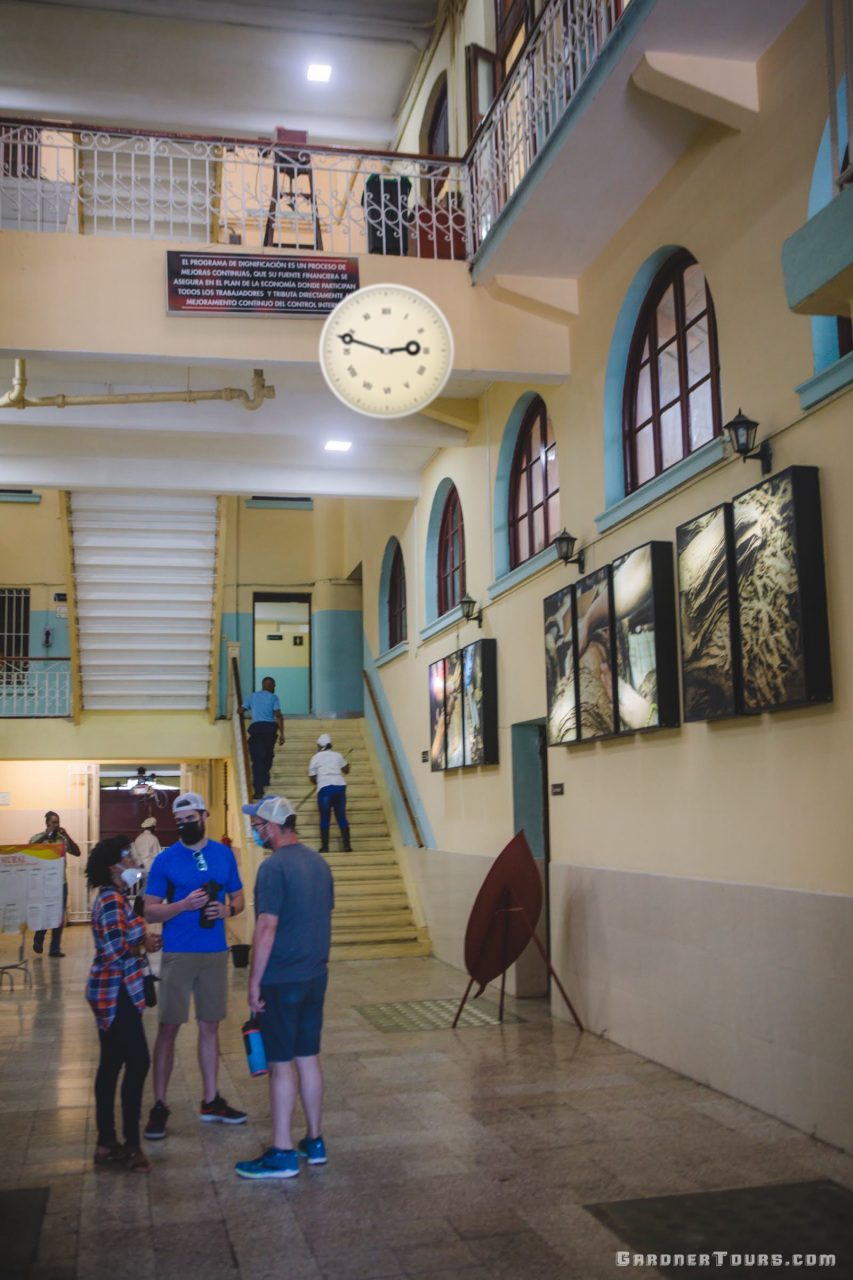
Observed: 2:48
